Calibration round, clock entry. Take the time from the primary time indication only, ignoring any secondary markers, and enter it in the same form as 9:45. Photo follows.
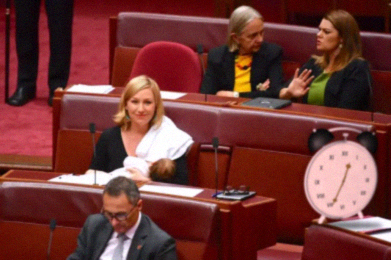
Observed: 12:34
